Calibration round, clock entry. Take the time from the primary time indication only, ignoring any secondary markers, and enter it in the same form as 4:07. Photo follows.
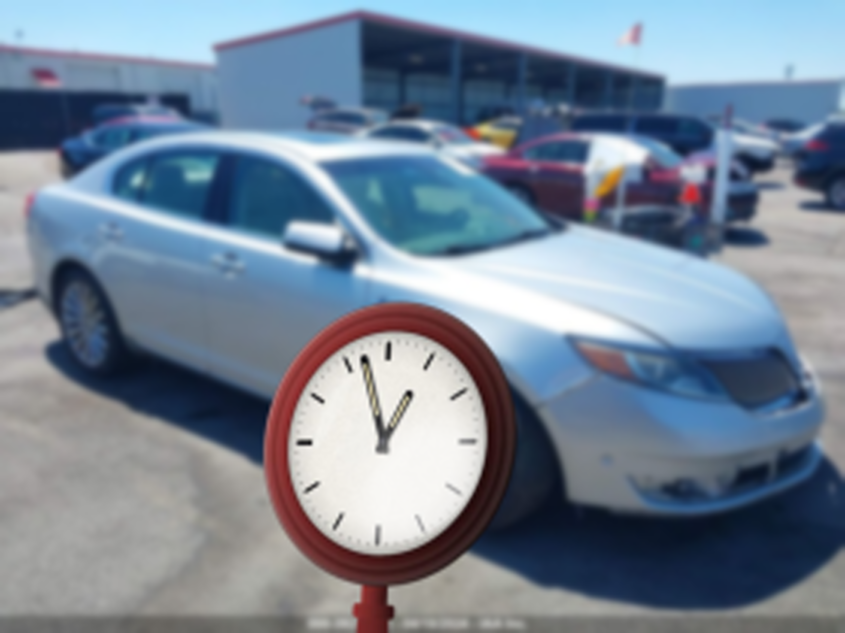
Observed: 12:57
